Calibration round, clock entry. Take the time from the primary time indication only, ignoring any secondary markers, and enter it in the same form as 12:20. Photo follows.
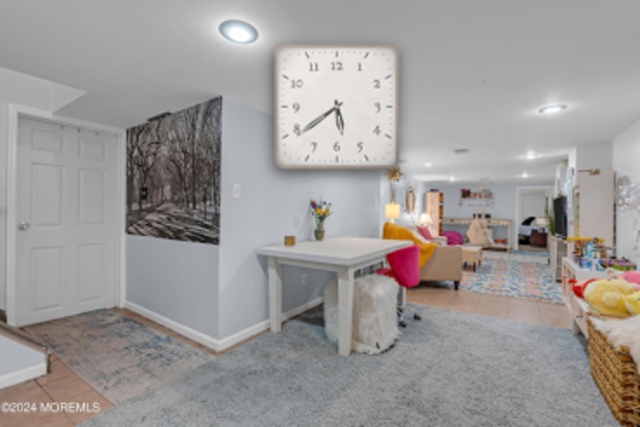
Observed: 5:39
